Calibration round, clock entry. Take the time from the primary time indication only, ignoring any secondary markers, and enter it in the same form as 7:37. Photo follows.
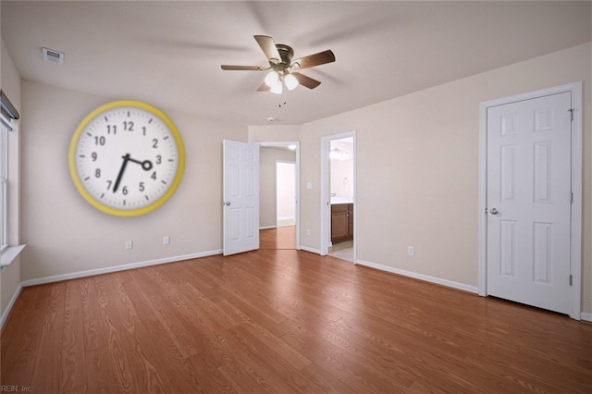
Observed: 3:33
